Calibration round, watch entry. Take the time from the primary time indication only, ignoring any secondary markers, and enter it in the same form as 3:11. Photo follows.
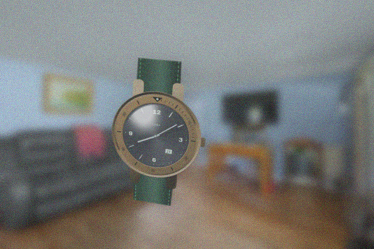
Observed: 8:09
